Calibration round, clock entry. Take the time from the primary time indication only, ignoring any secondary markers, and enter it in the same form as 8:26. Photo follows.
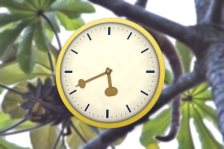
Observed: 5:41
